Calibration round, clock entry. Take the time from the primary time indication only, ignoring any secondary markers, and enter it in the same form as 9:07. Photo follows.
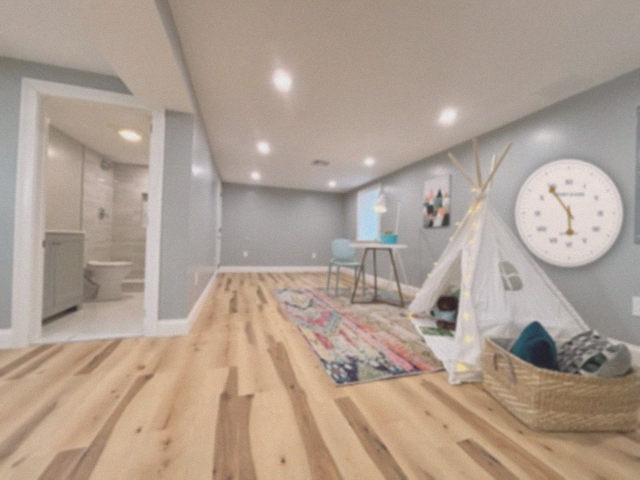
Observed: 5:54
